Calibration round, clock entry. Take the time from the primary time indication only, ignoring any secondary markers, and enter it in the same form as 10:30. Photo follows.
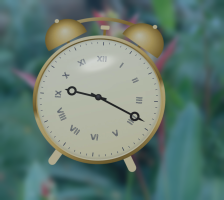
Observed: 9:19
